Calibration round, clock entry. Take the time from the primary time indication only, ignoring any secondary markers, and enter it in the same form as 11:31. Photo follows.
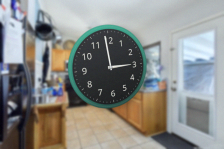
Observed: 2:59
